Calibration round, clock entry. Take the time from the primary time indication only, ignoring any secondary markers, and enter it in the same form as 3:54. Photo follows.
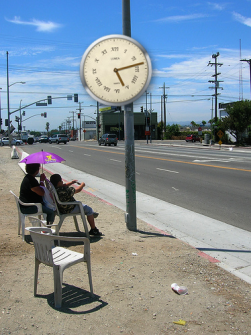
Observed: 5:13
